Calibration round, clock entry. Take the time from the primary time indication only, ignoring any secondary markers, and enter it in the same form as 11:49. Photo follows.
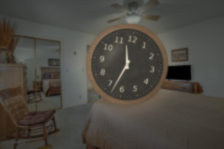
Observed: 11:33
